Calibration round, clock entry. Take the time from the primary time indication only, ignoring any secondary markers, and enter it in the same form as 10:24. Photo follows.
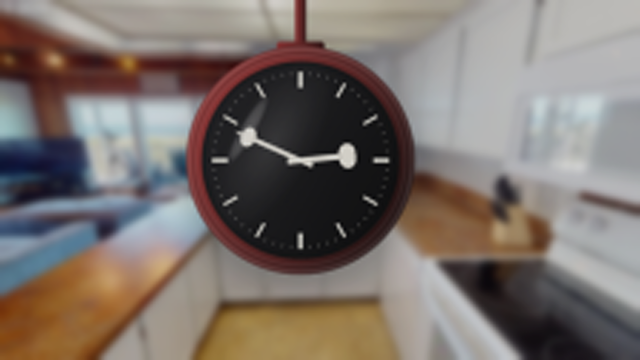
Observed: 2:49
